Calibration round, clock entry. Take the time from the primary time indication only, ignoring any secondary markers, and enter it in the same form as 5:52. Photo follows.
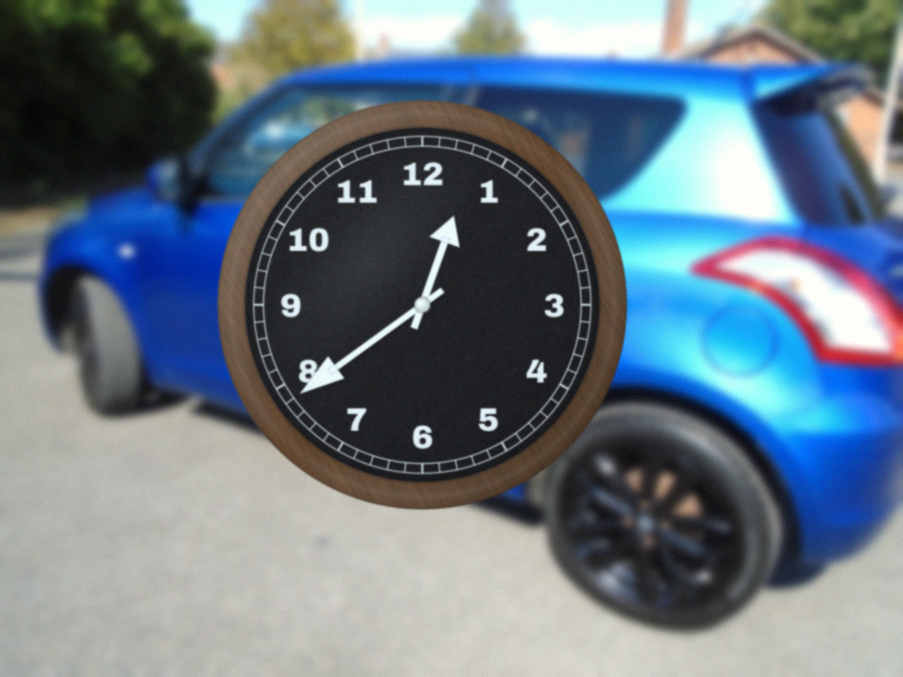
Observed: 12:39
